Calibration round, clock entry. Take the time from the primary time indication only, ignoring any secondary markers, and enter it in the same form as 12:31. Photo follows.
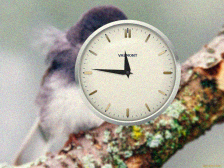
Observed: 11:46
